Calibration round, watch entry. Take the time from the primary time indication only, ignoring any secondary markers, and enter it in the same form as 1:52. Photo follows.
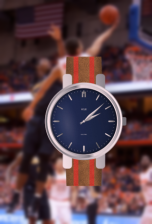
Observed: 2:08
